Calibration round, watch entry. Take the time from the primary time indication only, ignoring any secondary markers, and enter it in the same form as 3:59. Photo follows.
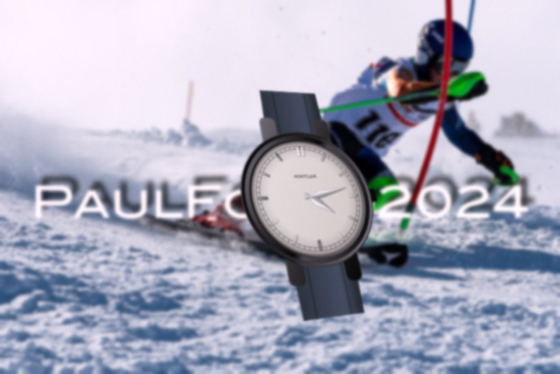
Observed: 4:13
